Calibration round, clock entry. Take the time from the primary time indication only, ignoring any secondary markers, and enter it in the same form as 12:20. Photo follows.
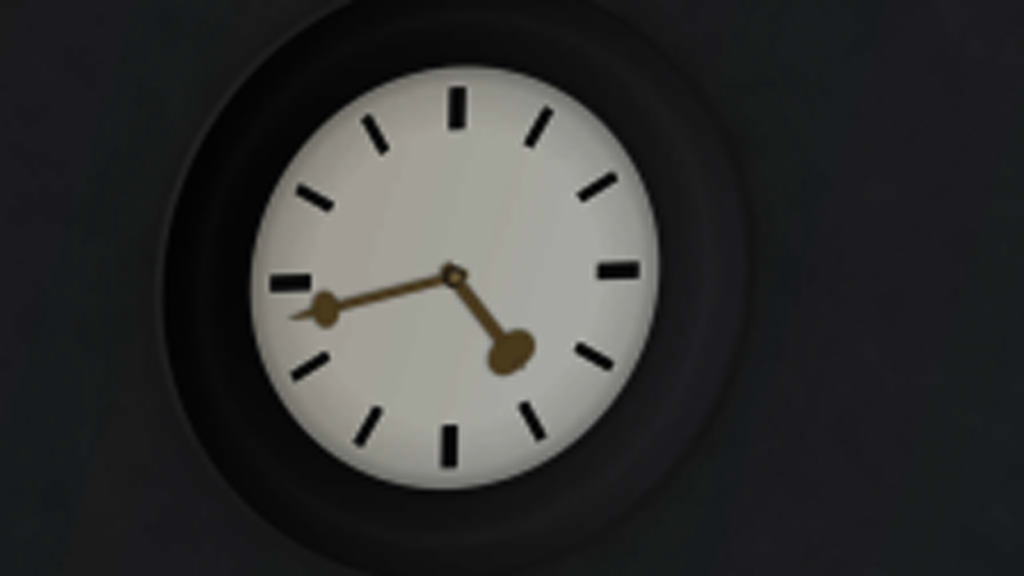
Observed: 4:43
